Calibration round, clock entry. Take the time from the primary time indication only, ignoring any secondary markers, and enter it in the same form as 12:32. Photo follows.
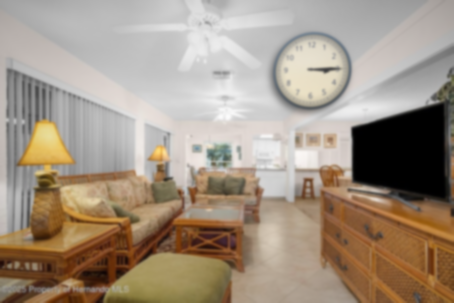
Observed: 3:15
